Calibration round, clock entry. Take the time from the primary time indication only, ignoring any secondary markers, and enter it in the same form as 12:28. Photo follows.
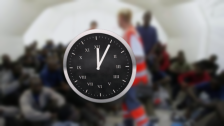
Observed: 12:05
